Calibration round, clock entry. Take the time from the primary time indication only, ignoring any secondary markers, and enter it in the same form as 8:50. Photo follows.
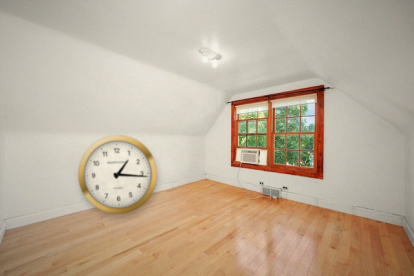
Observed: 1:16
